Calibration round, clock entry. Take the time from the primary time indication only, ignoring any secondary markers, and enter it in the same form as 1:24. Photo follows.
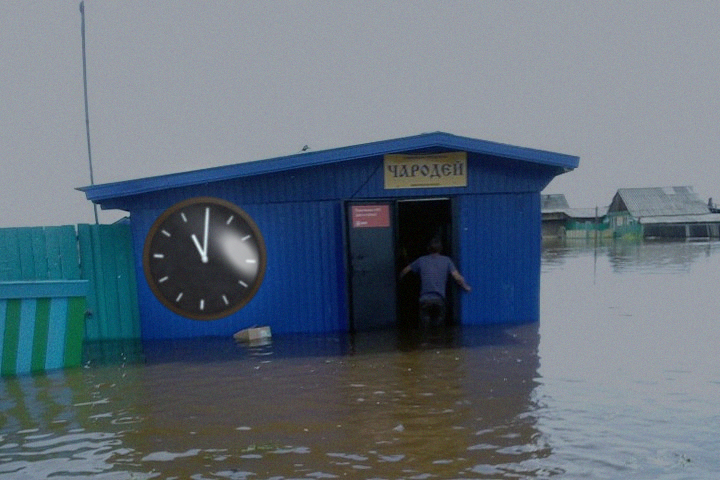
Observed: 11:00
